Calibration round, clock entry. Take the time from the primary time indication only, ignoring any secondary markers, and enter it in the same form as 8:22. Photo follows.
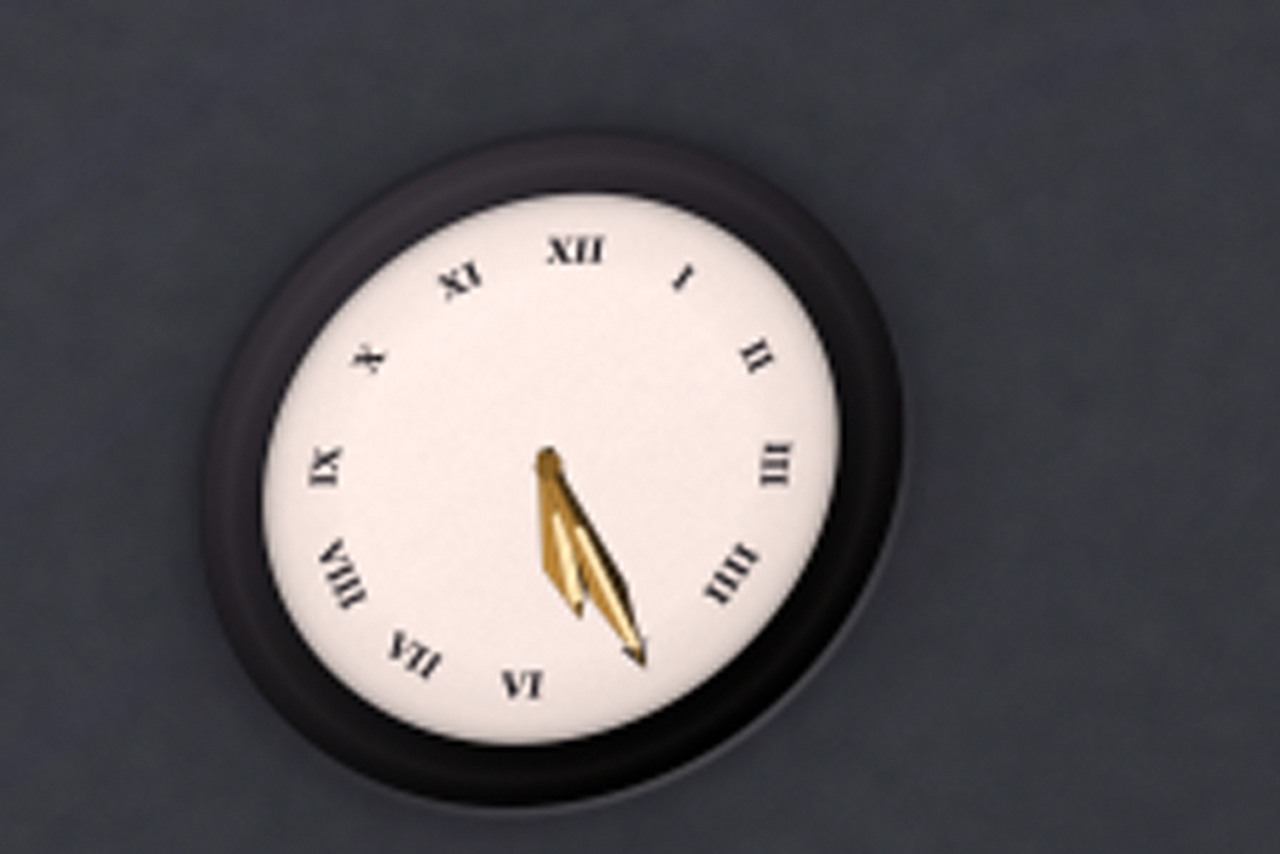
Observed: 5:25
